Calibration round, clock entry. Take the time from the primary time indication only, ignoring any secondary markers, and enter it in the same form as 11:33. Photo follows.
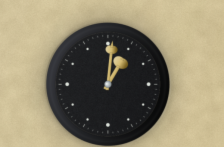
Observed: 1:01
